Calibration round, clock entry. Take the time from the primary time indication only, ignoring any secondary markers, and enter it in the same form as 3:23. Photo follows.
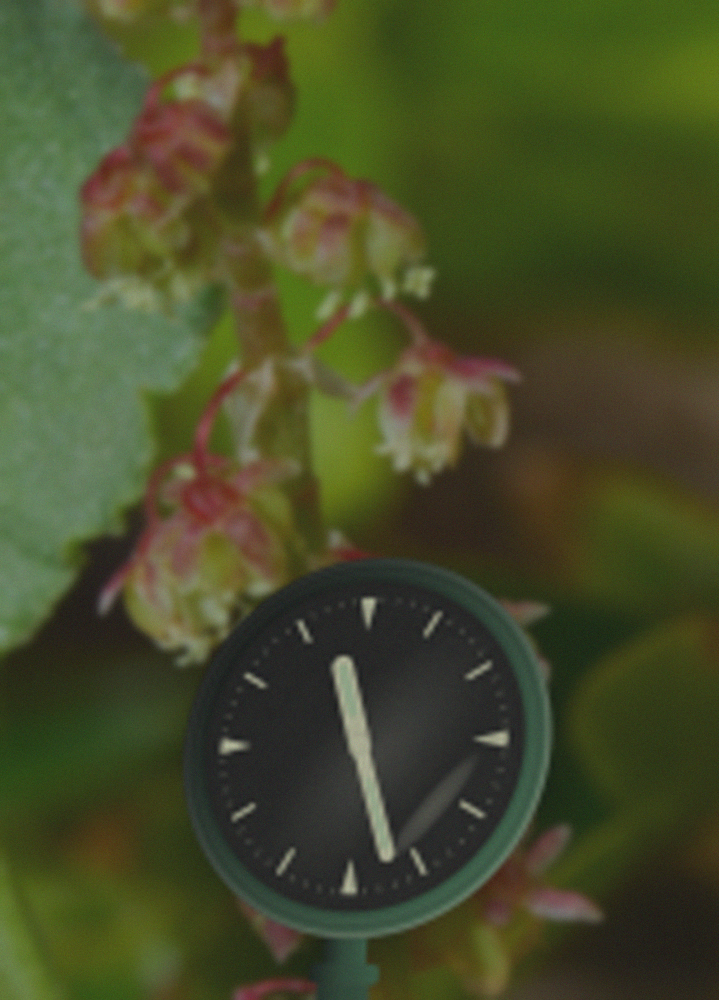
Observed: 11:27
